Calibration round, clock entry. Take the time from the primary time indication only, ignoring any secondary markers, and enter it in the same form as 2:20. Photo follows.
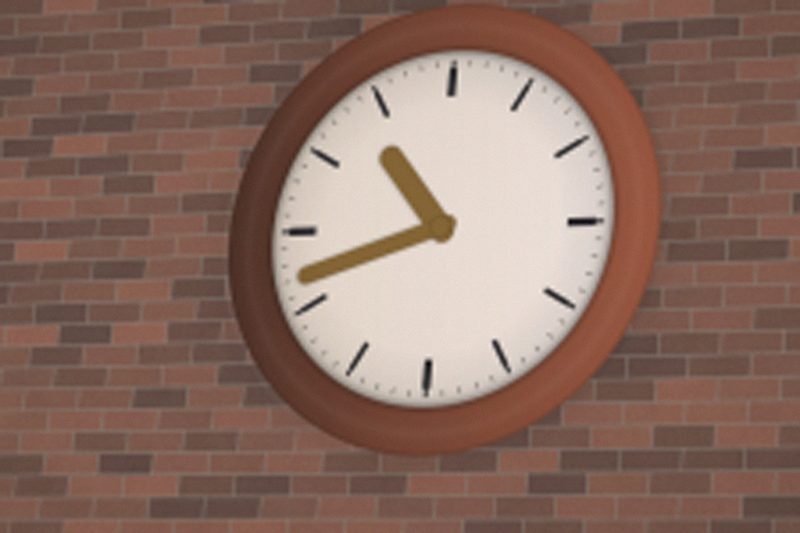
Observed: 10:42
